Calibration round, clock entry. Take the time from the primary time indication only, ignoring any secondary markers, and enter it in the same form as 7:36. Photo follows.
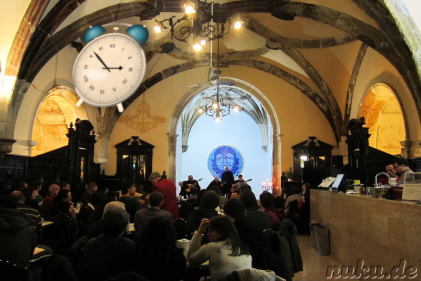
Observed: 2:52
